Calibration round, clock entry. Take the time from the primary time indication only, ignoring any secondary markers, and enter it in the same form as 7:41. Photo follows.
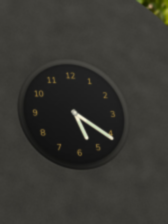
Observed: 5:21
